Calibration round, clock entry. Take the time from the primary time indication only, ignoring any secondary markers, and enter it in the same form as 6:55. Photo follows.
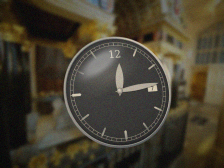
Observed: 12:14
